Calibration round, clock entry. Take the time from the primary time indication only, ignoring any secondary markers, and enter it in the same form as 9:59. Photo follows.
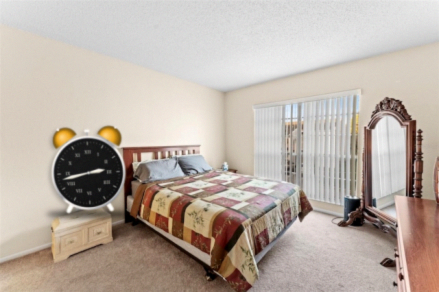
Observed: 2:43
